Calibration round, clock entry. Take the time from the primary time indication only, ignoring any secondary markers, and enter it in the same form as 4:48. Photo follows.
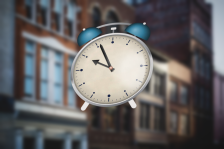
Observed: 9:56
